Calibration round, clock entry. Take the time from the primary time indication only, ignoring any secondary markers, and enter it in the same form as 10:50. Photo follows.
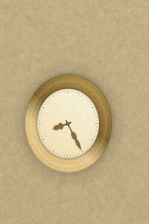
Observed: 8:25
